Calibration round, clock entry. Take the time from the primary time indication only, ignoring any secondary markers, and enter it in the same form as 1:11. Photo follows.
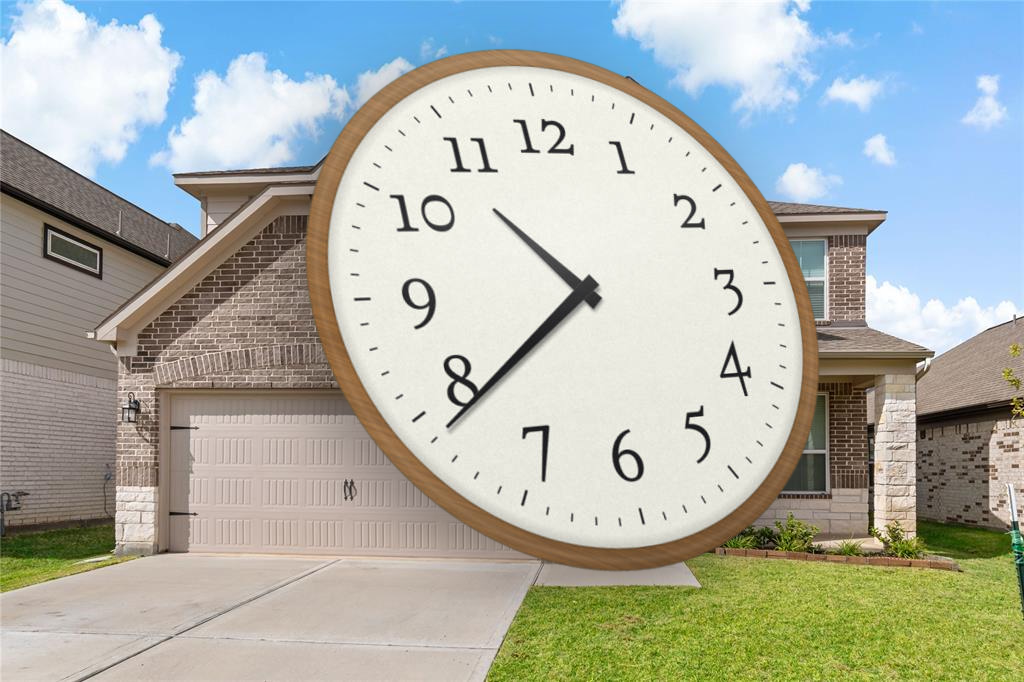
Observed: 10:39
